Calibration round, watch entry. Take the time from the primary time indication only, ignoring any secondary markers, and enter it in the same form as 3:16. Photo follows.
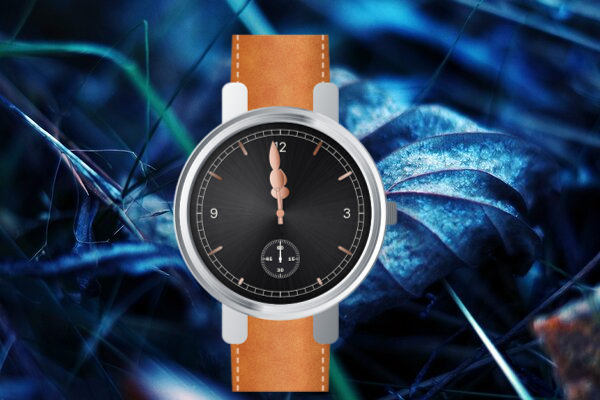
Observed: 11:59
